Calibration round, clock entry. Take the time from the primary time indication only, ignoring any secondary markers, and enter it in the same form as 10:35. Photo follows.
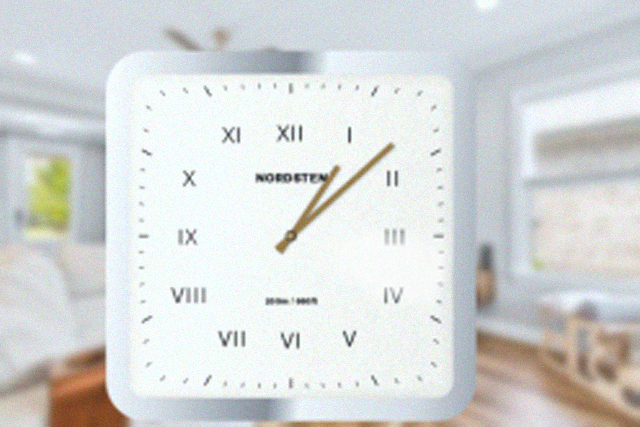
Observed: 1:08
